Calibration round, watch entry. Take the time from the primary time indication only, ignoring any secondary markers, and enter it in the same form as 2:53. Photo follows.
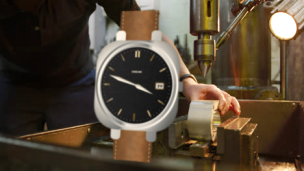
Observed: 3:48
